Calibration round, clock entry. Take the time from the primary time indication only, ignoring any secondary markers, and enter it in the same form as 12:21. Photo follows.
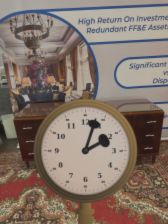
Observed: 2:03
